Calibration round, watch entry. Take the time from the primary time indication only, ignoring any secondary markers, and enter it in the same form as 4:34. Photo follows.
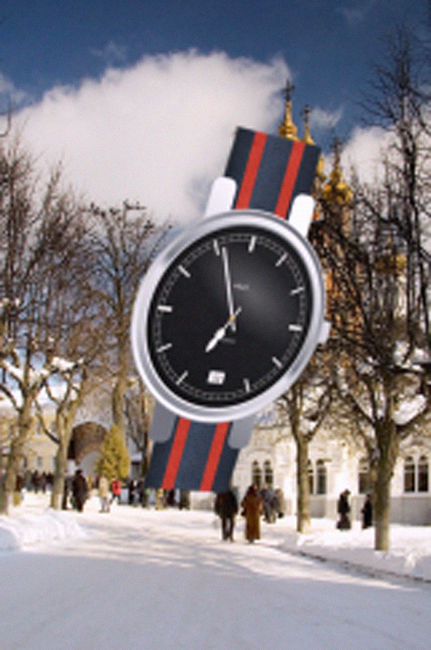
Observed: 6:56
